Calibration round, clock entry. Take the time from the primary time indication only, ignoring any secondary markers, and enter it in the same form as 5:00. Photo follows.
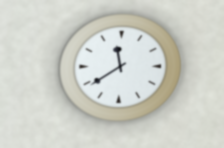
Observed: 11:39
